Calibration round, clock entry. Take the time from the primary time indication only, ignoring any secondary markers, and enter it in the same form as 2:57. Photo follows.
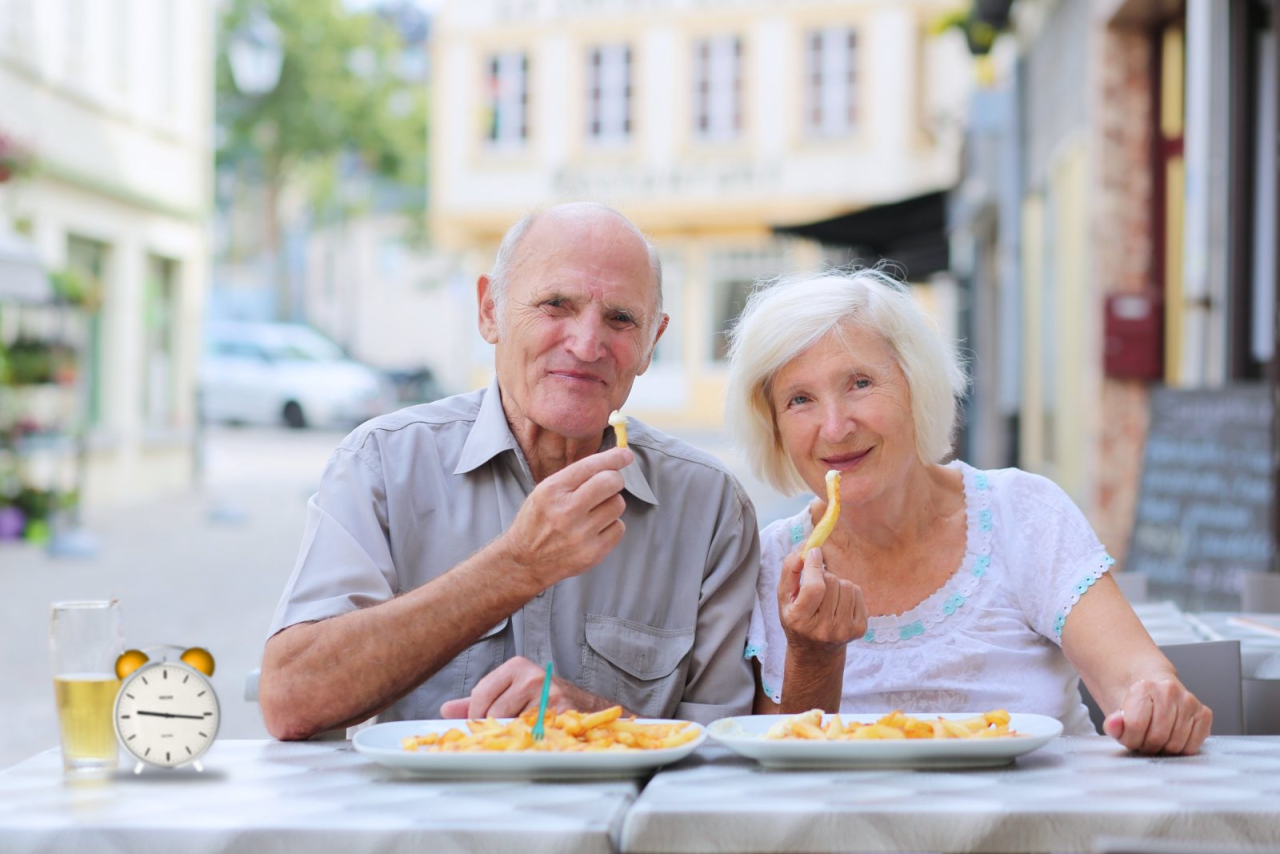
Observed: 9:16
